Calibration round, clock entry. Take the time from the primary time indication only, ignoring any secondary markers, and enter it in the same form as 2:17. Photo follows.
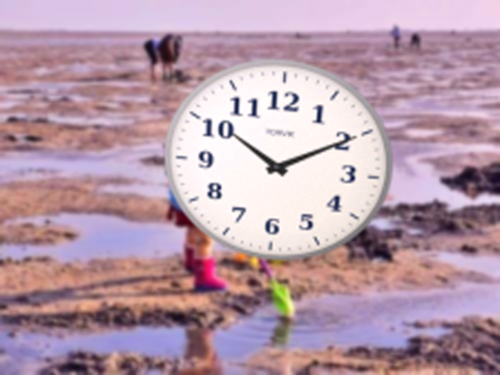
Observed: 10:10
